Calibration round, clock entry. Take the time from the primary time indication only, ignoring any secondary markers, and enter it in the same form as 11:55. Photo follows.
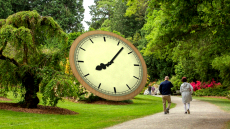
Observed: 8:07
